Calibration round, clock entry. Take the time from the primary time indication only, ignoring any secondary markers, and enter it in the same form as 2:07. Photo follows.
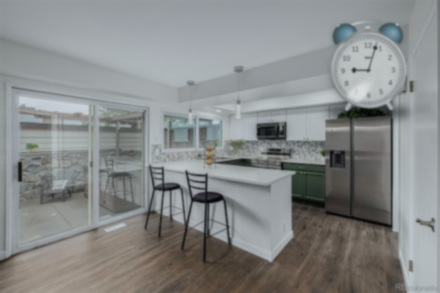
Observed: 9:03
